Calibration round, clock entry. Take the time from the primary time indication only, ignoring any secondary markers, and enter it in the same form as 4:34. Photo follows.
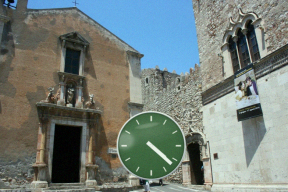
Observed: 4:22
